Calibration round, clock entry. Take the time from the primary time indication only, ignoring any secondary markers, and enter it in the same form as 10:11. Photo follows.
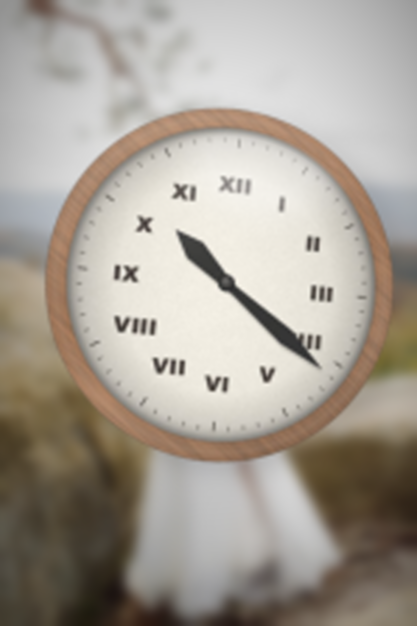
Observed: 10:21
